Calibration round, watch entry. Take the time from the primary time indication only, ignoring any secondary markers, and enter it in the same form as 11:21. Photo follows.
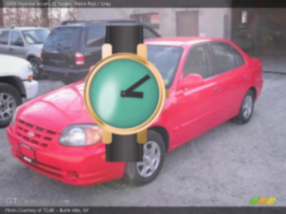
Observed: 3:09
